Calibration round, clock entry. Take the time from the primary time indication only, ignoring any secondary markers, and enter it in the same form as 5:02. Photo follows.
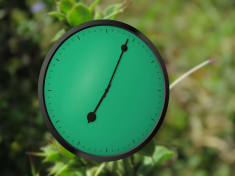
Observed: 7:04
